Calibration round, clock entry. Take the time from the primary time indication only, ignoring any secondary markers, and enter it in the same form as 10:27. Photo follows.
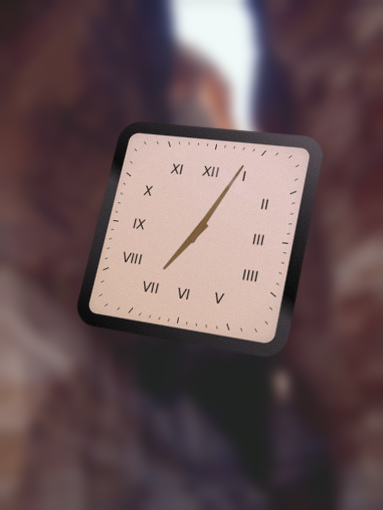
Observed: 7:04
